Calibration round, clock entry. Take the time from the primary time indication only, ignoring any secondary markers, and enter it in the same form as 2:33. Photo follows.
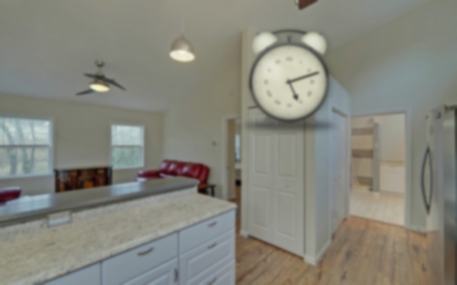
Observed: 5:12
